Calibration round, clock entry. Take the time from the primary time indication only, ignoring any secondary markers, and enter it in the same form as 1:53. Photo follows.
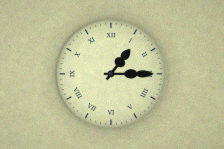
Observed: 1:15
